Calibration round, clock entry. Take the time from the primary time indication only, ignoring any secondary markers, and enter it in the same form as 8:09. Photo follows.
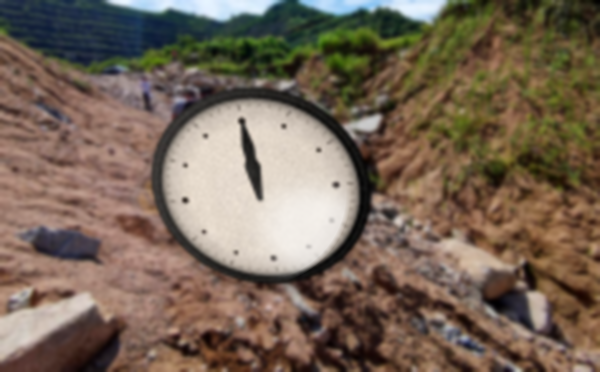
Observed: 12:00
